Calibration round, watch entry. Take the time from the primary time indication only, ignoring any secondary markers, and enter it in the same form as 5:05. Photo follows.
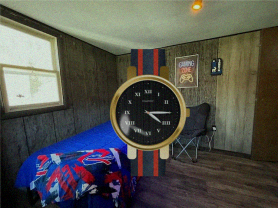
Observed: 4:15
